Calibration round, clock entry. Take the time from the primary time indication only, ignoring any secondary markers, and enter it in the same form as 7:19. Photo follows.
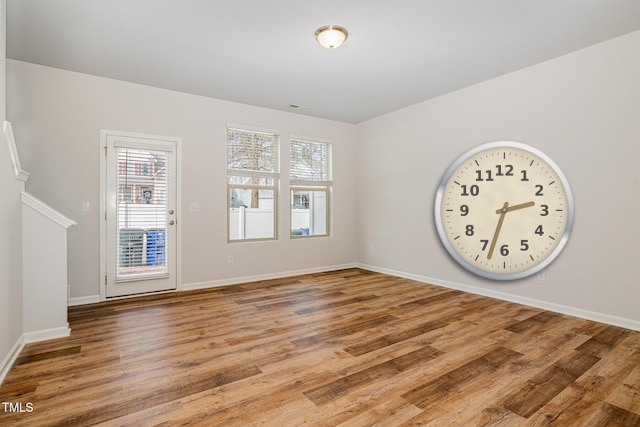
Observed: 2:33
